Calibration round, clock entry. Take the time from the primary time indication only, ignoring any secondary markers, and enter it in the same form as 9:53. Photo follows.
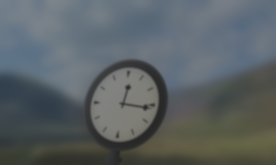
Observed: 12:16
